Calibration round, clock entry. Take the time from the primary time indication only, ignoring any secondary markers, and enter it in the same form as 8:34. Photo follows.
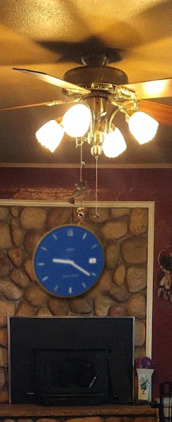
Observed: 9:21
